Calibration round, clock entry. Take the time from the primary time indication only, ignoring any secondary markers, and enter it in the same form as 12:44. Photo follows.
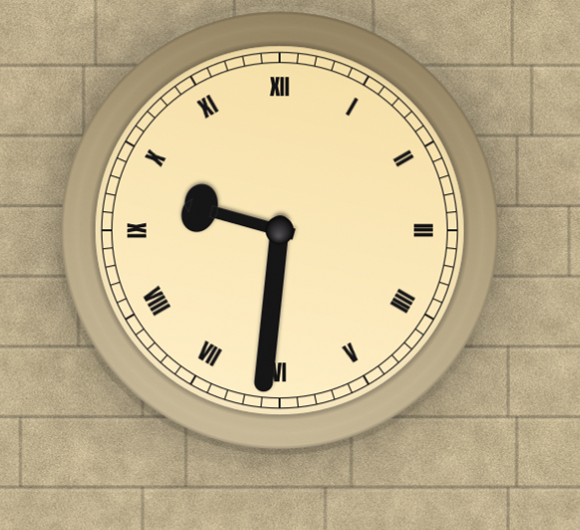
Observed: 9:31
